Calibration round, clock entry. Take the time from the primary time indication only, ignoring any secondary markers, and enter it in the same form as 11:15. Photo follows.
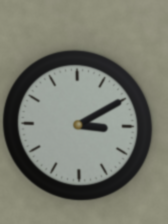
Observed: 3:10
